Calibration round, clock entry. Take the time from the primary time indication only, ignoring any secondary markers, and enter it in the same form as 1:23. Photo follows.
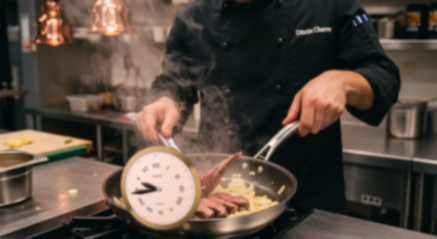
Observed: 9:44
